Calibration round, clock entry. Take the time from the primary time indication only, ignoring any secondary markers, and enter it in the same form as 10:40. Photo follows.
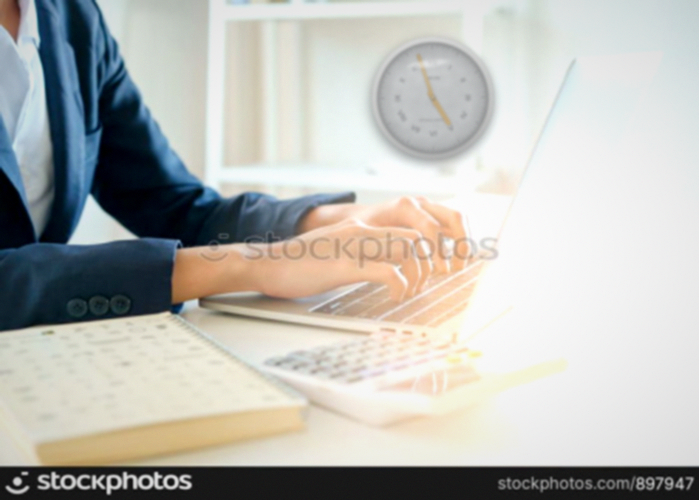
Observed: 4:57
